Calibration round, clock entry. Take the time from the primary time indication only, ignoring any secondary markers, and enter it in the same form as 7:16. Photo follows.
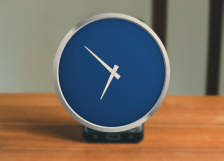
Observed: 6:52
